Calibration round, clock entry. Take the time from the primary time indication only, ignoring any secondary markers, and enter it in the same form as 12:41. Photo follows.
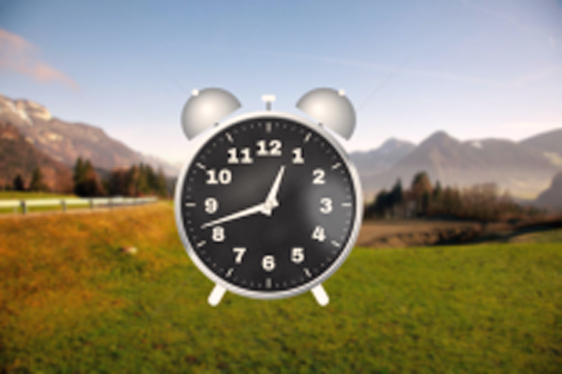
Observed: 12:42
